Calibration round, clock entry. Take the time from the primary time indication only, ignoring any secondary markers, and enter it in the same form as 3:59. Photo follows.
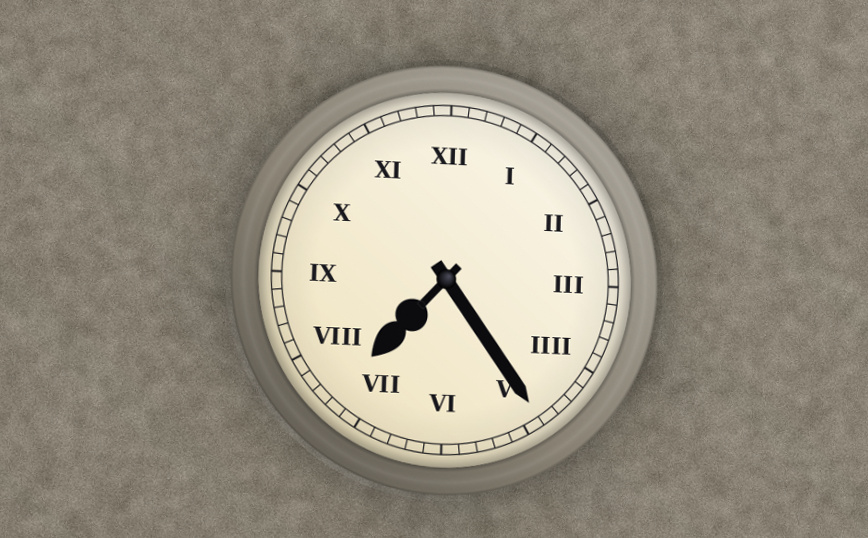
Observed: 7:24
